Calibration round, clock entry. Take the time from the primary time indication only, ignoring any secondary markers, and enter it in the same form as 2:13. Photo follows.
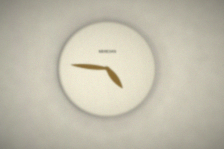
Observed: 4:46
